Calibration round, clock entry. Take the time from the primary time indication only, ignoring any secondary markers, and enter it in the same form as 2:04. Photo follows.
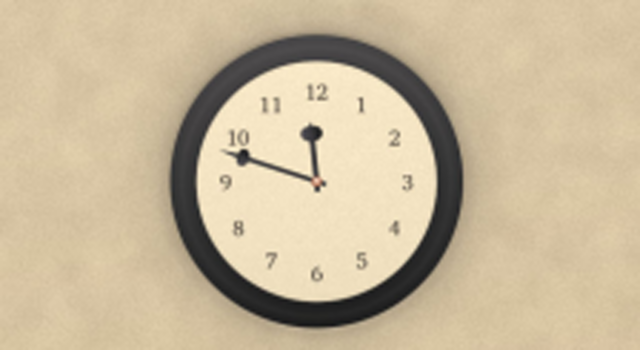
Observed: 11:48
